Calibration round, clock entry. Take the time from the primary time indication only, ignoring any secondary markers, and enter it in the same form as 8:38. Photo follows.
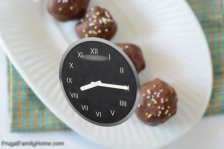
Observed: 8:15
